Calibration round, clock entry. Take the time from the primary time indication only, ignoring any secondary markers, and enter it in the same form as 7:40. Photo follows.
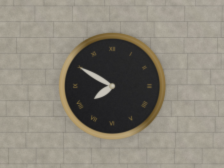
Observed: 7:50
